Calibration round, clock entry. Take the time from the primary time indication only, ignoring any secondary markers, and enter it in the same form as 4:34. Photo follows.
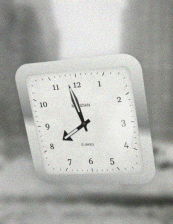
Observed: 7:58
